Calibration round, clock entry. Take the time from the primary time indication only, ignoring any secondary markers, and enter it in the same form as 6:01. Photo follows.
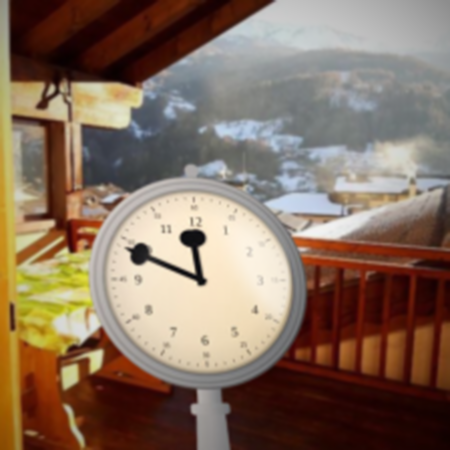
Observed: 11:49
